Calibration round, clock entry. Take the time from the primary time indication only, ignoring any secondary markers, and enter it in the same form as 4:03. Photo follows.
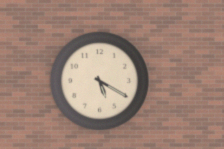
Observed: 5:20
